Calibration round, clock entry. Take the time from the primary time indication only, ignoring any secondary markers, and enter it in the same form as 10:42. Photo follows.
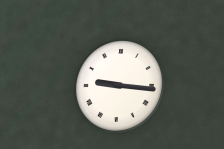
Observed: 9:16
